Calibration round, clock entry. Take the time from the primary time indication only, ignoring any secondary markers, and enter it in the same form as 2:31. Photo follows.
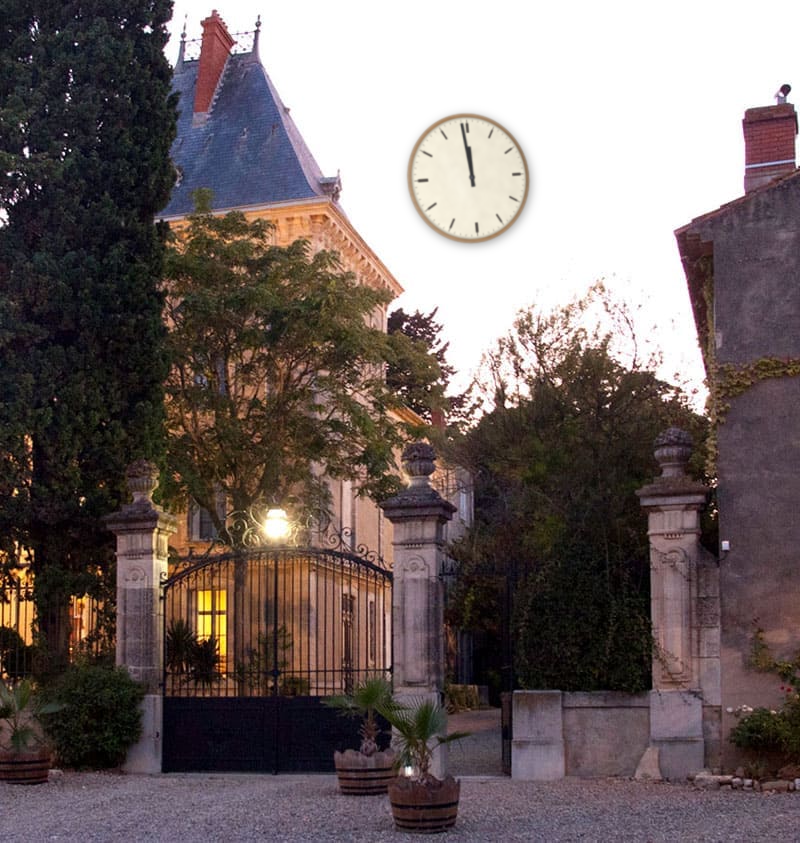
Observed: 11:59
